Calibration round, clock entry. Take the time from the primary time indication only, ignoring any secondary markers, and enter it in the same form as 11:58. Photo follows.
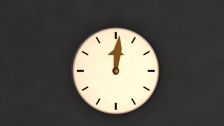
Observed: 12:01
